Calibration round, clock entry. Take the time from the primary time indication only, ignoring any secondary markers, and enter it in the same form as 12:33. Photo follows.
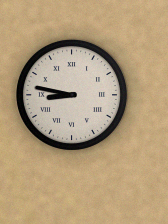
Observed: 8:47
